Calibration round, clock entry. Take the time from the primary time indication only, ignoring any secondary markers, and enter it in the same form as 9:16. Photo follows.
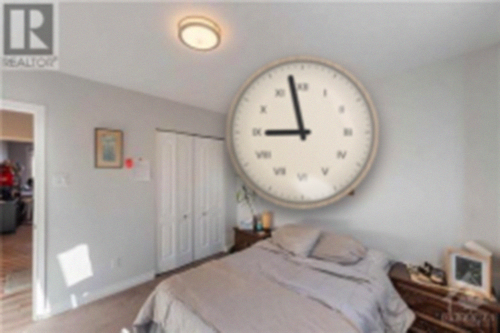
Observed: 8:58
